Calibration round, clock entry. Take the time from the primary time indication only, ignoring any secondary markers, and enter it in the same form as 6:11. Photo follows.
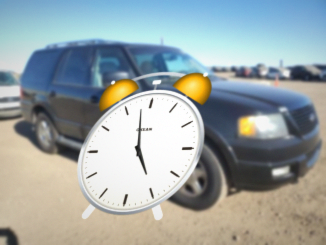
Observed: 4:58
